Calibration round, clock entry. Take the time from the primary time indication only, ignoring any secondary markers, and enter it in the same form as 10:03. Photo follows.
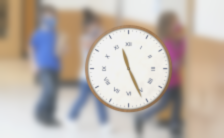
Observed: 11:26
